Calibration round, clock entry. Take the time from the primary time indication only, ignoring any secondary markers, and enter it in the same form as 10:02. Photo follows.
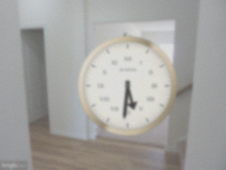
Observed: 5:31
